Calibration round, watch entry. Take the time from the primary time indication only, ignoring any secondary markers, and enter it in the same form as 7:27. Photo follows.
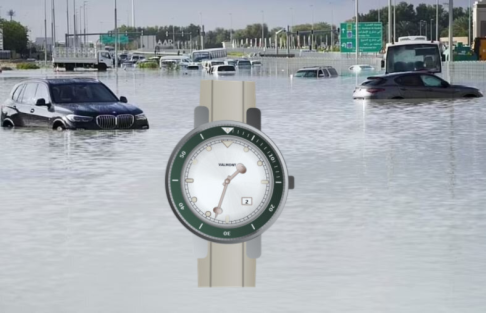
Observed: 1:33
